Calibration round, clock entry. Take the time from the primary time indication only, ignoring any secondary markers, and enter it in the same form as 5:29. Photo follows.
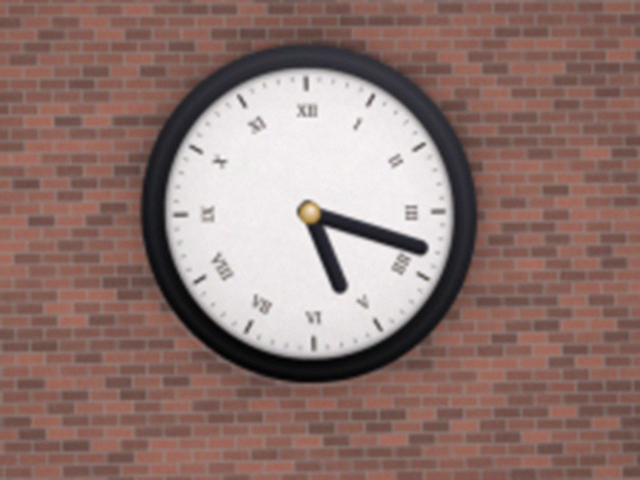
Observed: 5:18
